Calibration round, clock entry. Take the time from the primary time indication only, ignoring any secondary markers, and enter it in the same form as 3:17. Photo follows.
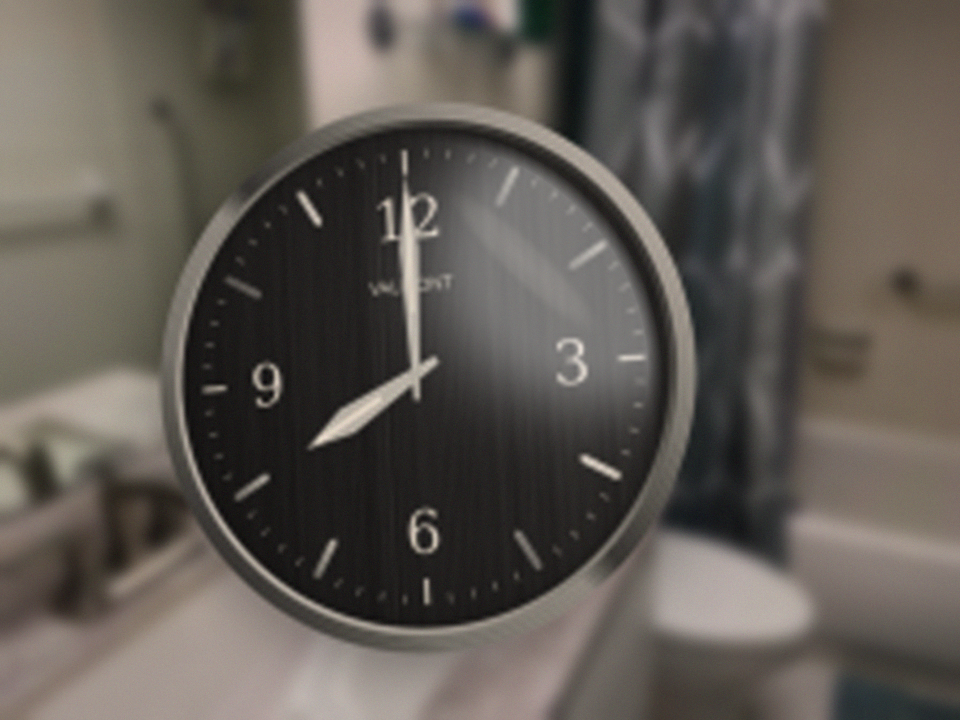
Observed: 8:00
